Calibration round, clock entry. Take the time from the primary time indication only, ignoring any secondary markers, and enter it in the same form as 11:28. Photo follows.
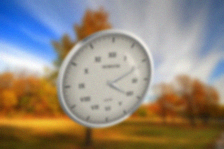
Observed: 4:11
